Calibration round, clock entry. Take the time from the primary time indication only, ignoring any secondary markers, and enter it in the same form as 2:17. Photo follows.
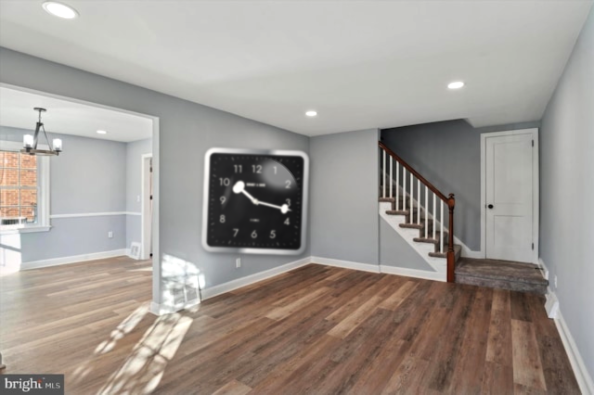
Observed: 10:17
